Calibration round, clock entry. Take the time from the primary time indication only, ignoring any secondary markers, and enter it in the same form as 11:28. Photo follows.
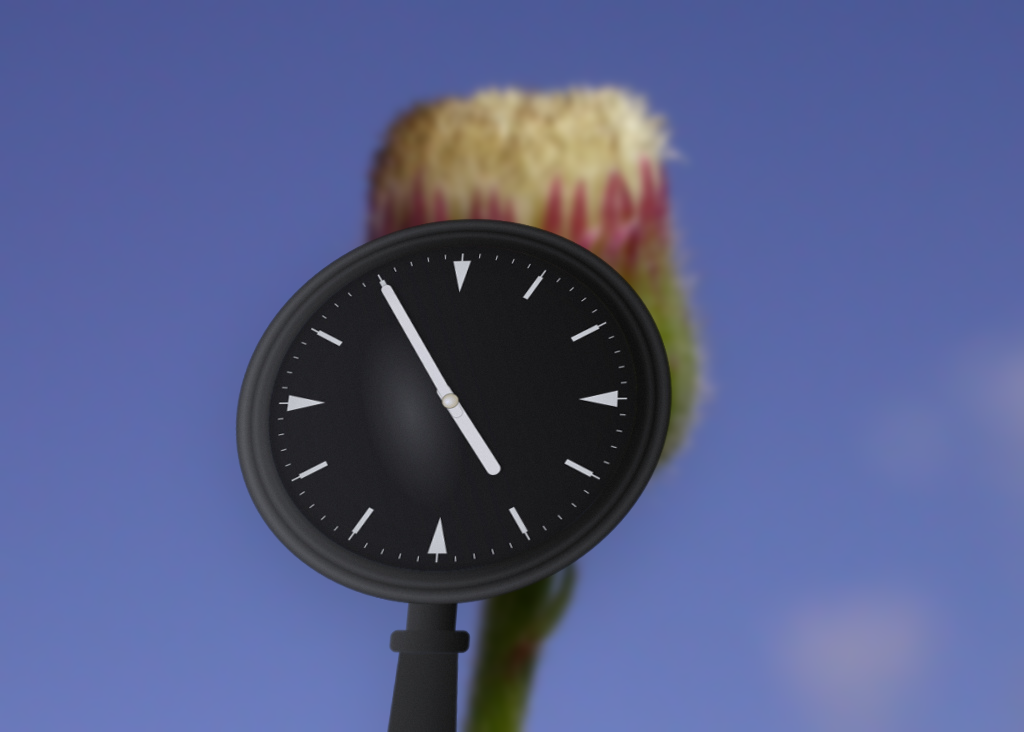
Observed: 4:55
